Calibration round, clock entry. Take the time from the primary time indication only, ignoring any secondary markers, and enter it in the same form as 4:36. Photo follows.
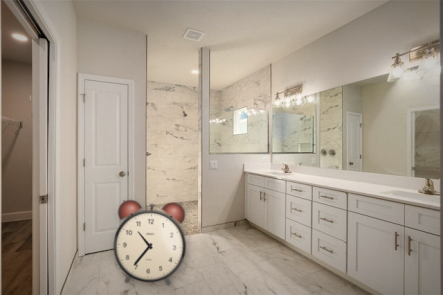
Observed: 10:36
